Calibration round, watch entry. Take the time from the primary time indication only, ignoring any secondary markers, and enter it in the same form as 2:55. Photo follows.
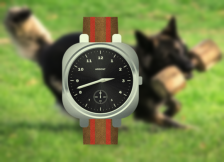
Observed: 2:42
